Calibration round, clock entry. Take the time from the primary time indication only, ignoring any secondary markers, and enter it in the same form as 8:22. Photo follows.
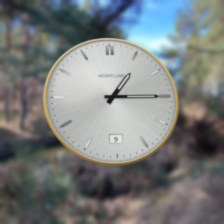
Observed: 1:15
